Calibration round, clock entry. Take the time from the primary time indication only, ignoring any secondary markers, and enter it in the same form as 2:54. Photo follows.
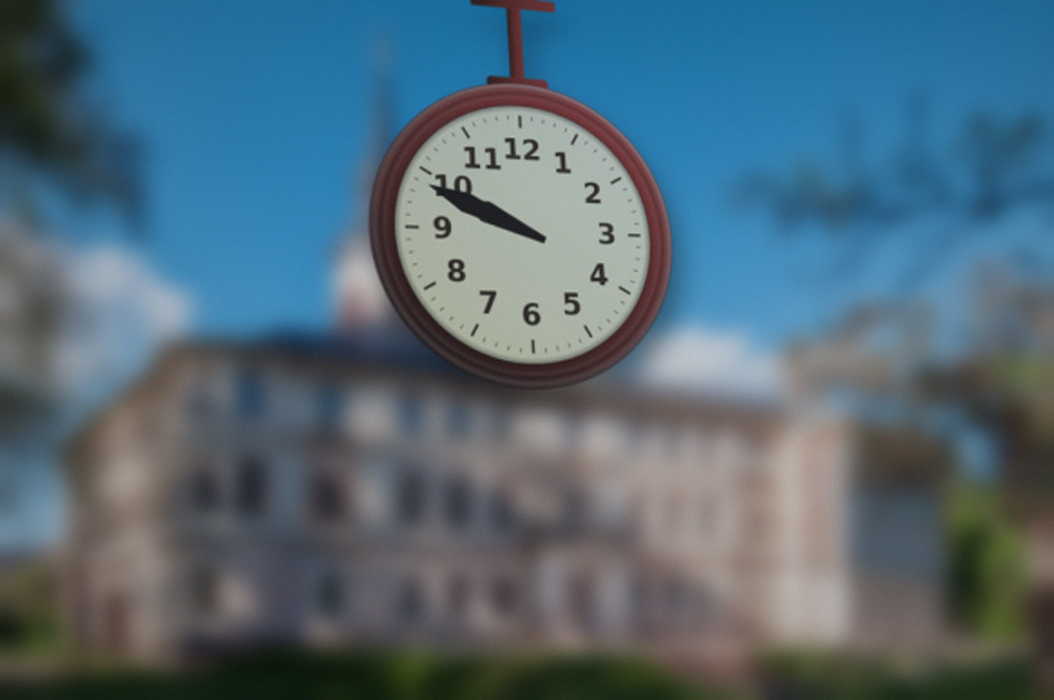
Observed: 9:49
